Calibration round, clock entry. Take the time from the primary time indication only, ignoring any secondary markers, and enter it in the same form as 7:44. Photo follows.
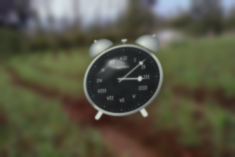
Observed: 3:08
